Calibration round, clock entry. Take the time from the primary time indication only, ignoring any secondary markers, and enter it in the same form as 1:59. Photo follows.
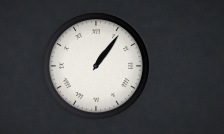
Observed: 1:06
